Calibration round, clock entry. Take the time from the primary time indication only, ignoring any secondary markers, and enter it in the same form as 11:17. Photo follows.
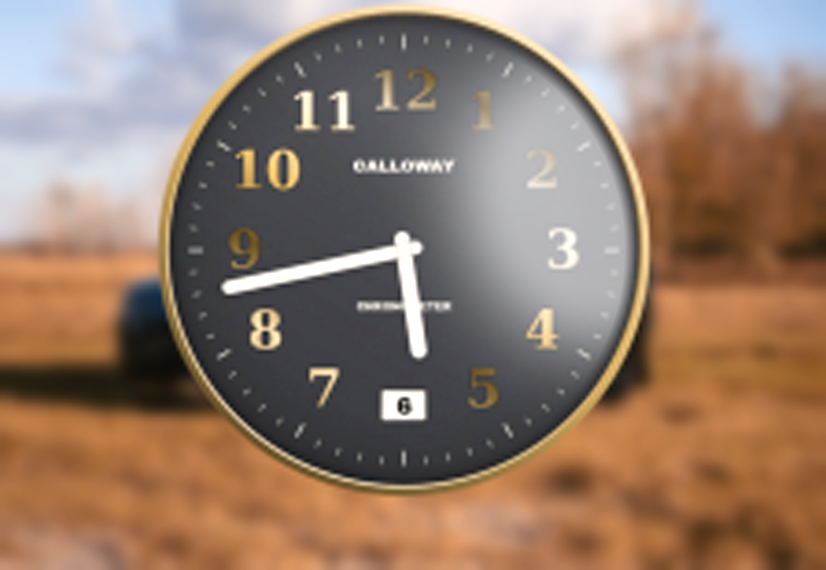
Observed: 5:43
